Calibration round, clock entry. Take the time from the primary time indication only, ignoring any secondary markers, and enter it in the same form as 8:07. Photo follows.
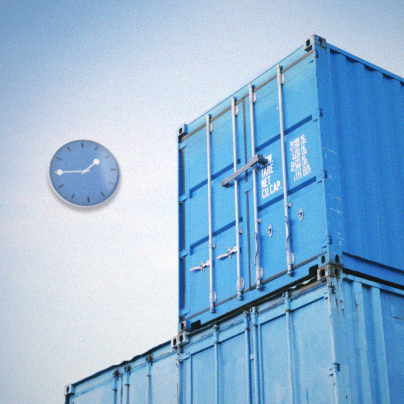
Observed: 1:45
